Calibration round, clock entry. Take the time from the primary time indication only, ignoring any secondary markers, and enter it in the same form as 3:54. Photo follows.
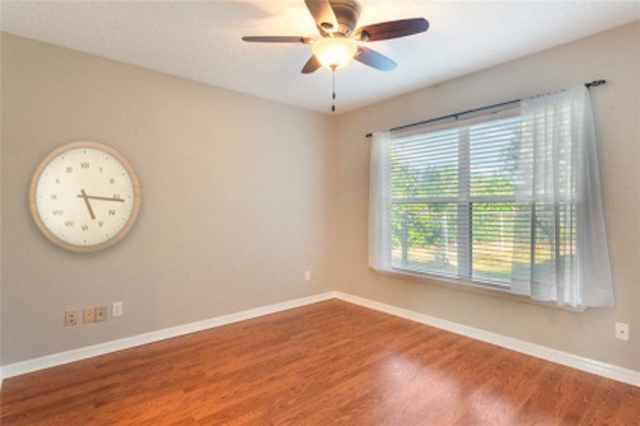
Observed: 5:16
